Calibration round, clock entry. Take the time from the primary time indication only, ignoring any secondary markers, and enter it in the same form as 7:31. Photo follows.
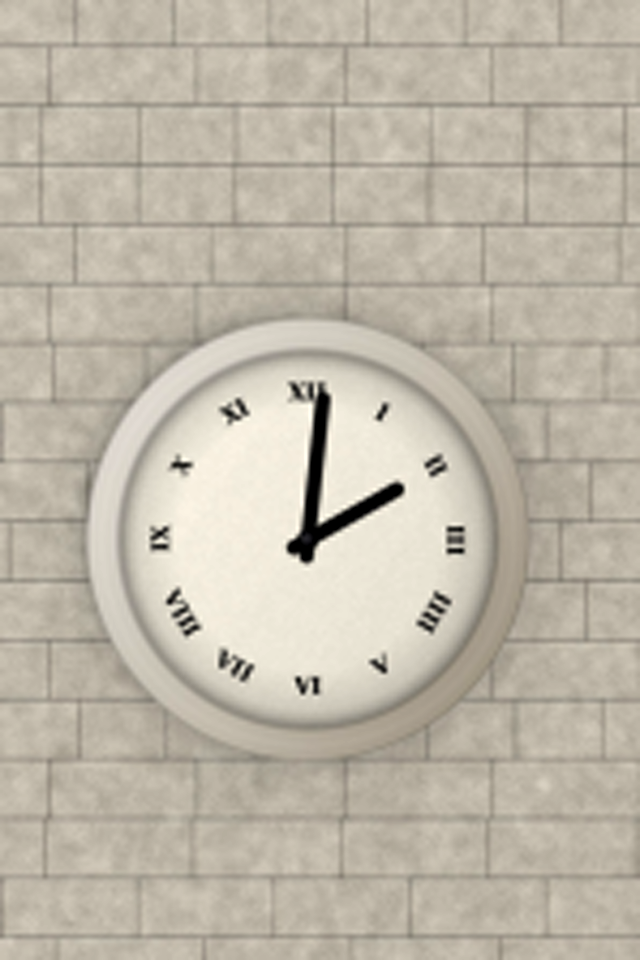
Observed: 2:01
